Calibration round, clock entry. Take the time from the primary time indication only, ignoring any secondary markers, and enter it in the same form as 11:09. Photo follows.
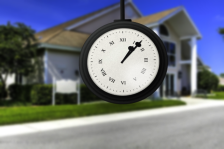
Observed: 1:07
